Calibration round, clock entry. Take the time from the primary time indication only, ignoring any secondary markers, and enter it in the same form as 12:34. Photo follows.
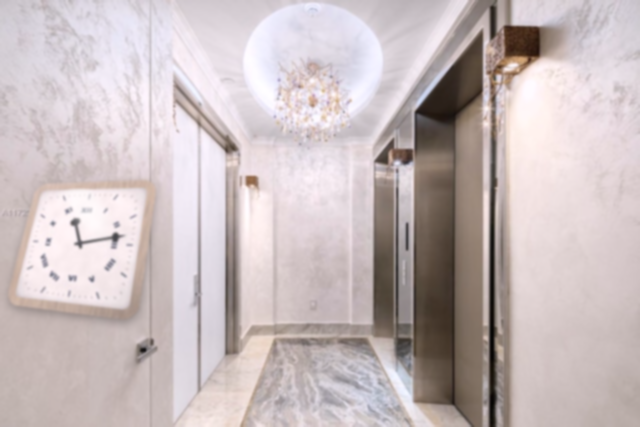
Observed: 11:13
